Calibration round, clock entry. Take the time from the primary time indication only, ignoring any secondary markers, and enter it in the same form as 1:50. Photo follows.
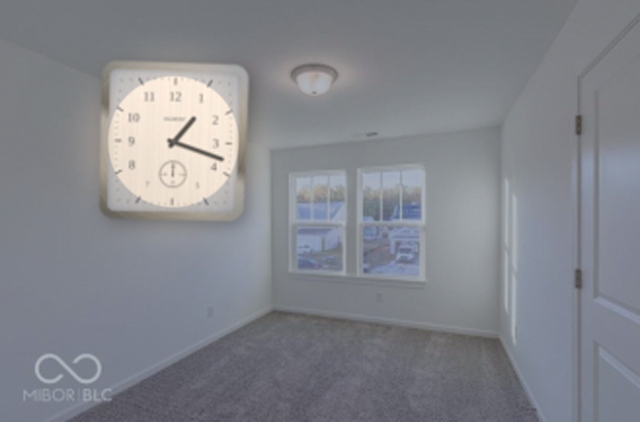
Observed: 1:18
